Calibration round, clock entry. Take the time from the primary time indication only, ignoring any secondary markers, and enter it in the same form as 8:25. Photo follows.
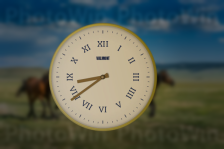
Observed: 8:39
